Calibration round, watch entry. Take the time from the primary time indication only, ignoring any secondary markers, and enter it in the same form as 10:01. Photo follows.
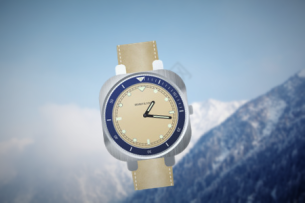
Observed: 1:17
